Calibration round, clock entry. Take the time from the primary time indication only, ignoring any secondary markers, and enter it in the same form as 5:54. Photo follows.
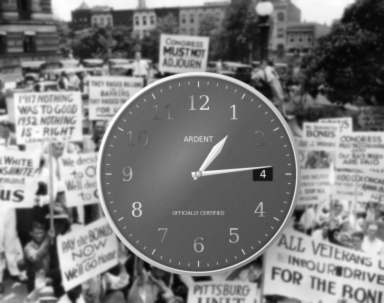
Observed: 1:14
